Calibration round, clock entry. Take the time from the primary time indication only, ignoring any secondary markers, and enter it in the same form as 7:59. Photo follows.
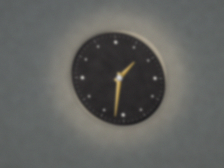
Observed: 1:32
